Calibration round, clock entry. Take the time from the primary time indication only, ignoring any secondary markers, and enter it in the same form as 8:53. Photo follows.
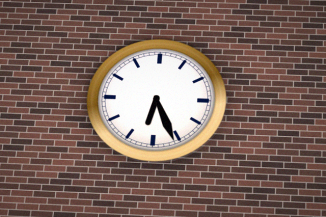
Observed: 6:26
